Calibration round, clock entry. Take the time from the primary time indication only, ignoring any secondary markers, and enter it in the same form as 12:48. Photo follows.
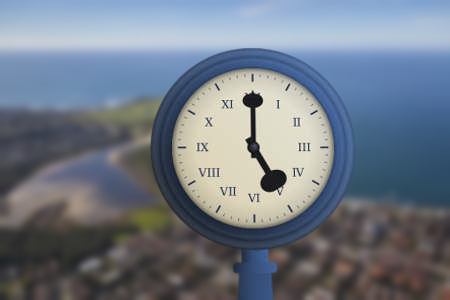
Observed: 5:00
